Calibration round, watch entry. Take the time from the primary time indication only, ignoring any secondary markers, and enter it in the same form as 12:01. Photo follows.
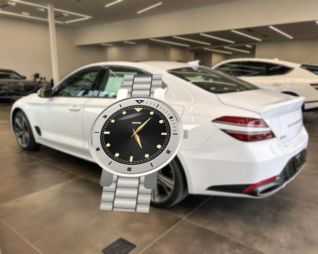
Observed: 5:06
